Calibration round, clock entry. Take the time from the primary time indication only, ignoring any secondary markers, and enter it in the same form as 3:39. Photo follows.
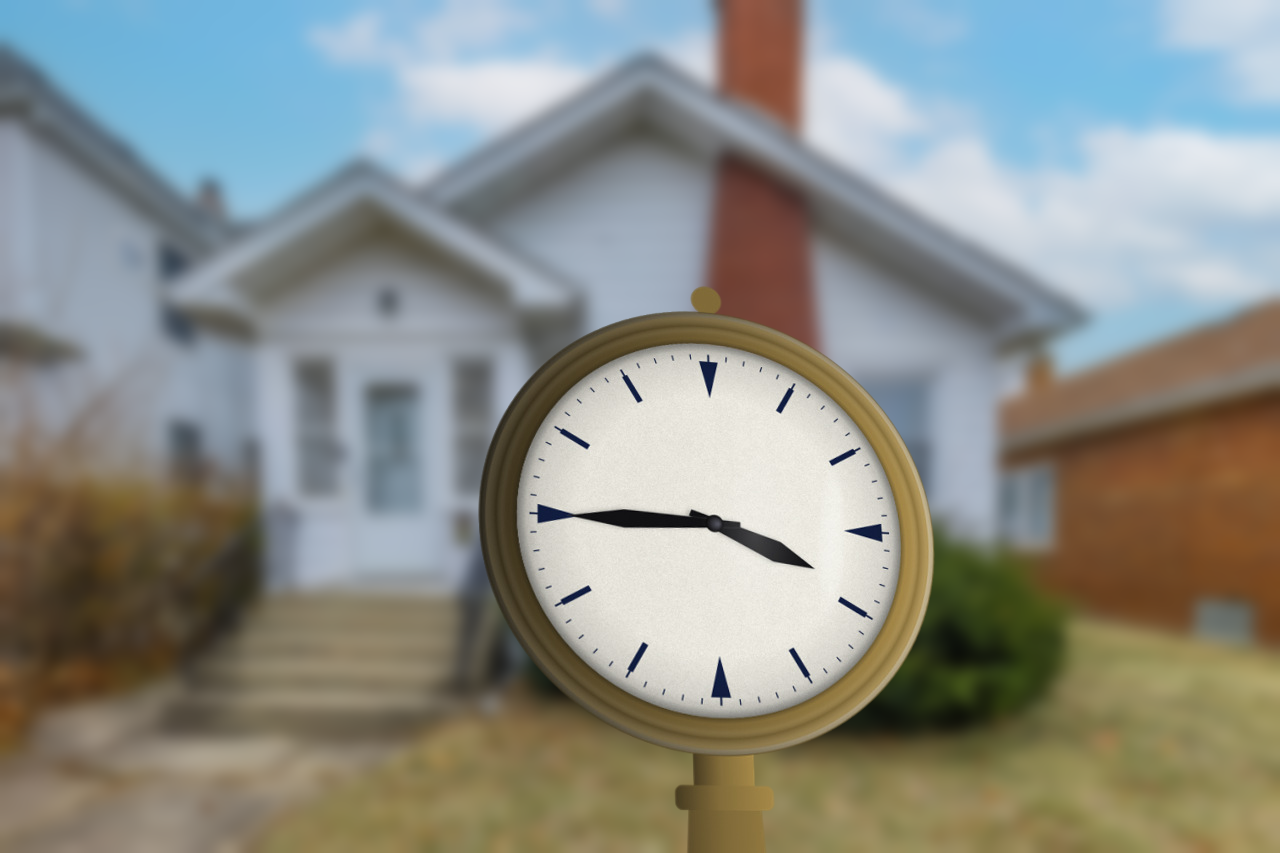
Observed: 3:45
